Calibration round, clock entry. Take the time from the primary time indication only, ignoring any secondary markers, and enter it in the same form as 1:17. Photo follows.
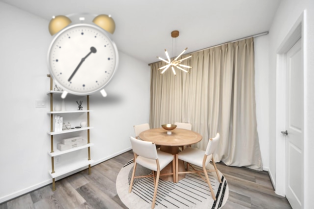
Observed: 1:36
